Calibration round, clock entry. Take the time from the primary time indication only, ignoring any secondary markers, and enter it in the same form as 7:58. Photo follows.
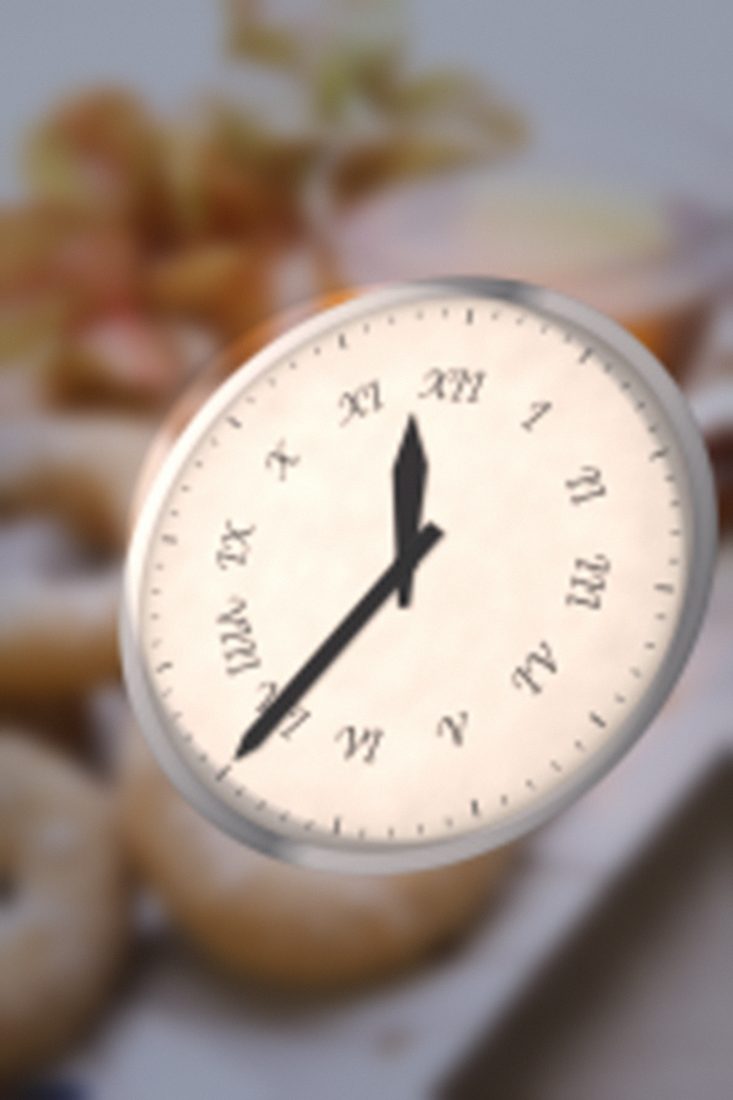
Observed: 11:35
